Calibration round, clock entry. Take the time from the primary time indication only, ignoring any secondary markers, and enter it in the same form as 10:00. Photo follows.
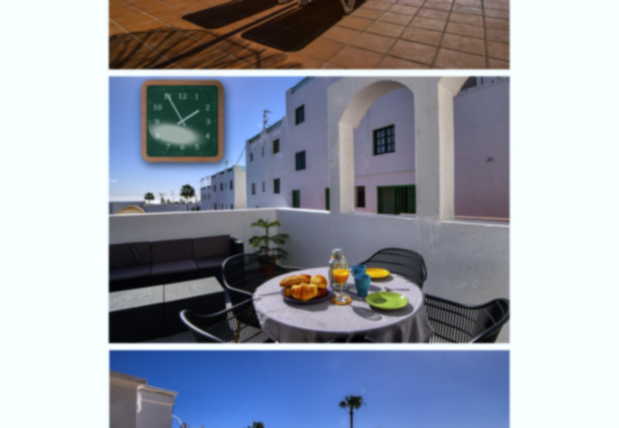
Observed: 1:55
